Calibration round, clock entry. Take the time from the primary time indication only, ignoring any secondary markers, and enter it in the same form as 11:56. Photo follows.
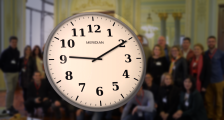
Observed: 9:10
